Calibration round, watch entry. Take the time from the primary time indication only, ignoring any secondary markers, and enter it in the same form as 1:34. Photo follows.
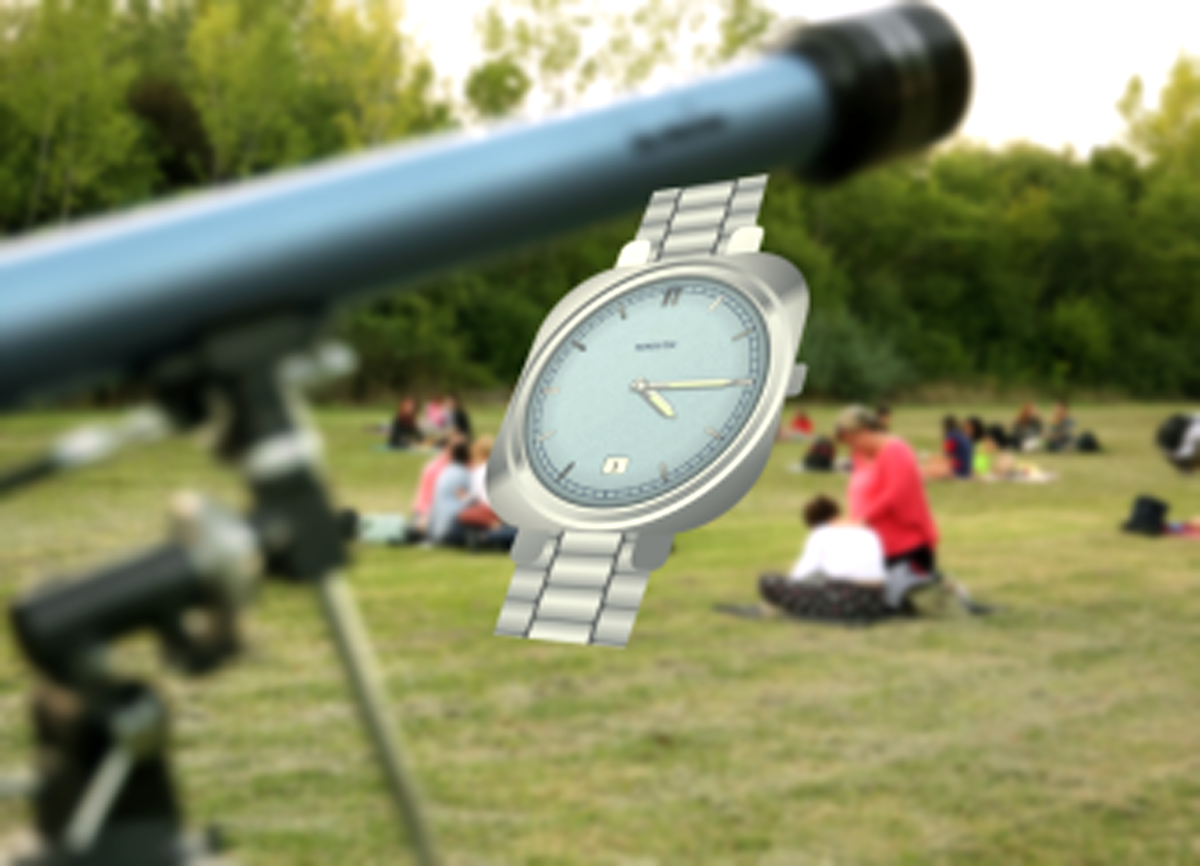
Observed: 4:15
